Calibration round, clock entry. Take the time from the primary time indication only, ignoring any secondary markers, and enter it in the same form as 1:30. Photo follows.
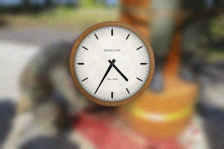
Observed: 4:35
